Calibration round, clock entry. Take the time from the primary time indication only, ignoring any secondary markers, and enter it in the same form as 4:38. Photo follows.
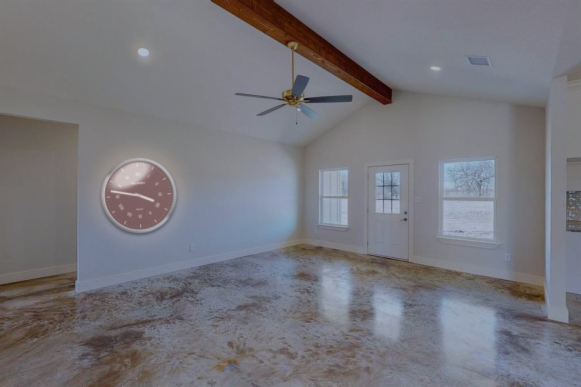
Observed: 3:47
